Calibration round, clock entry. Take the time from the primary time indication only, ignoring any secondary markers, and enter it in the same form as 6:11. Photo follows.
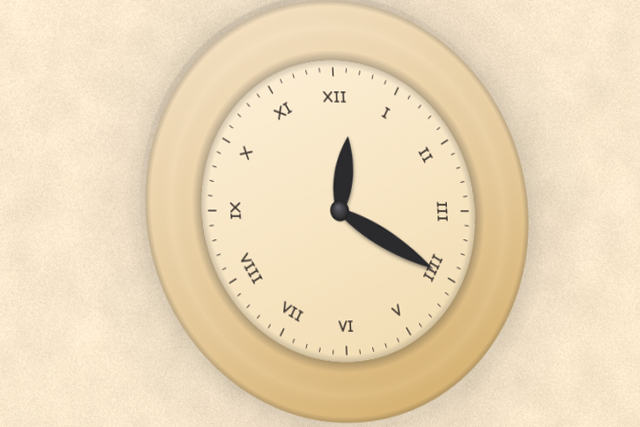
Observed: 12:20
